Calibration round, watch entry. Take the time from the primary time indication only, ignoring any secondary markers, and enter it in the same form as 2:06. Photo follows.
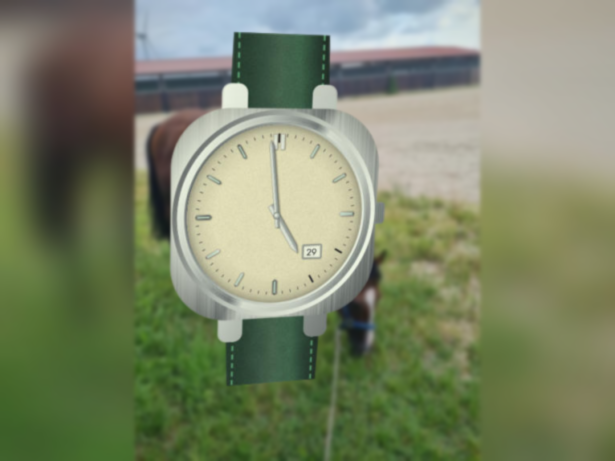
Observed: 4:59
